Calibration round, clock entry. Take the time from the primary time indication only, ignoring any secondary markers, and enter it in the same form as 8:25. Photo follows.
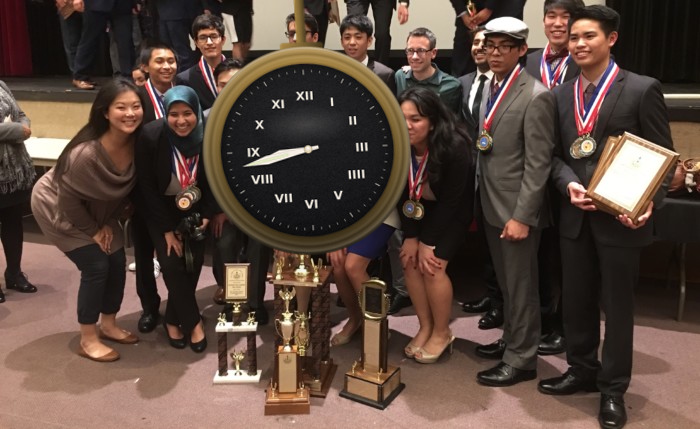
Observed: 8:43
